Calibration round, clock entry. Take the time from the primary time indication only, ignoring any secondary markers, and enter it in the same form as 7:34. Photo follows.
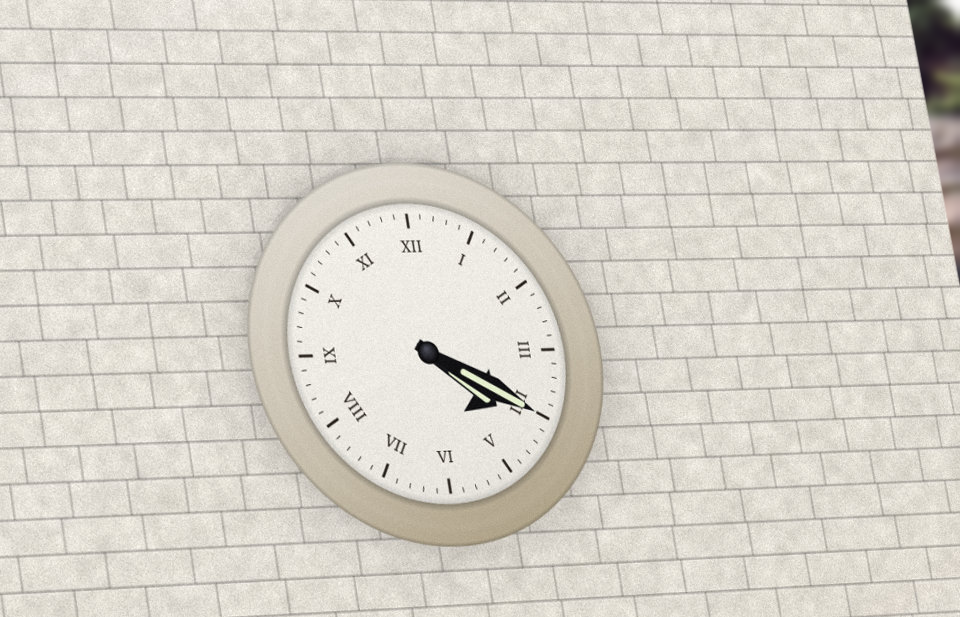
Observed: 4:20
